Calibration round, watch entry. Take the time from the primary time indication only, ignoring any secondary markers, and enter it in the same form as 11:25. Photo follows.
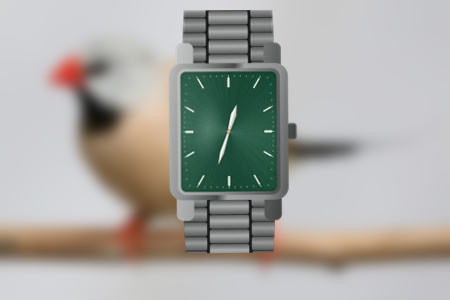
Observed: 12:33
